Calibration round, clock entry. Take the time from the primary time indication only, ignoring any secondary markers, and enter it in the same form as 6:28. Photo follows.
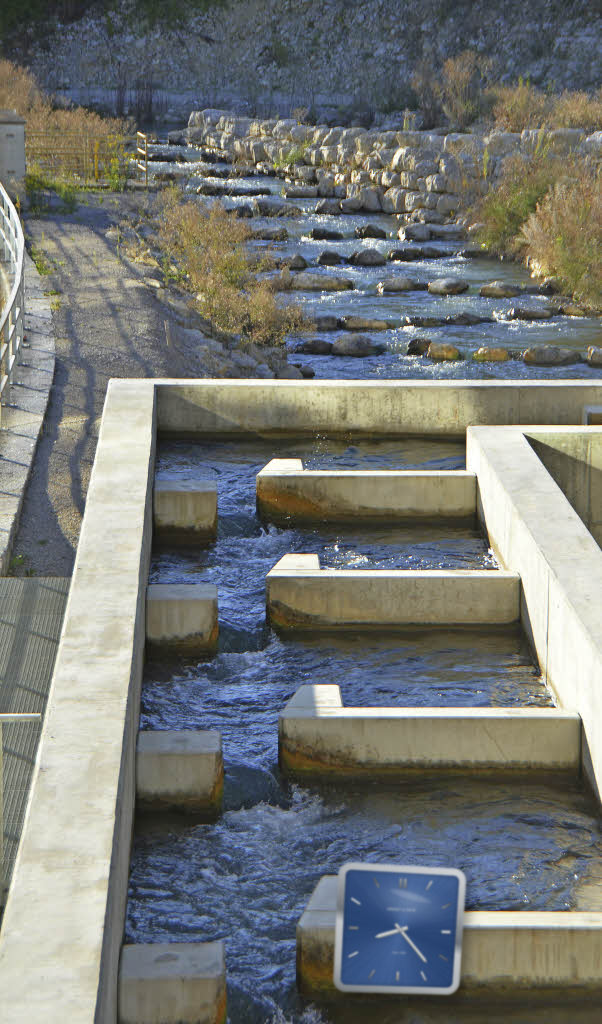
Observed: 8:23
